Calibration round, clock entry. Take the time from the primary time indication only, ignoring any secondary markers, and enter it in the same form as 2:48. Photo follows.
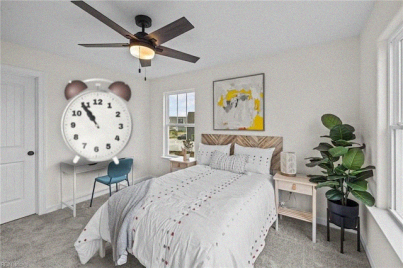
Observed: 10:54
